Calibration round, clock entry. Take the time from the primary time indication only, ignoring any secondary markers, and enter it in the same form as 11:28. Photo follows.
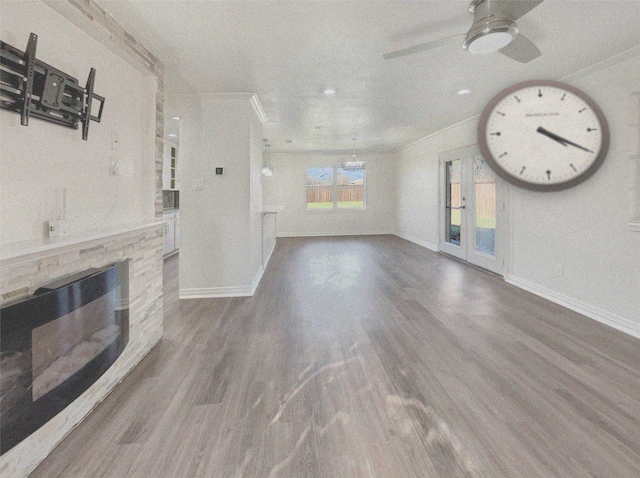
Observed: 4:20
